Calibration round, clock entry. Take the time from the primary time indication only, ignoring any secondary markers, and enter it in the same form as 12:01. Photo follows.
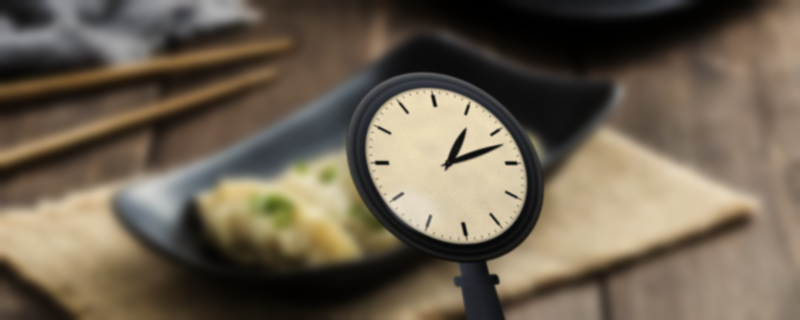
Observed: 1:12
